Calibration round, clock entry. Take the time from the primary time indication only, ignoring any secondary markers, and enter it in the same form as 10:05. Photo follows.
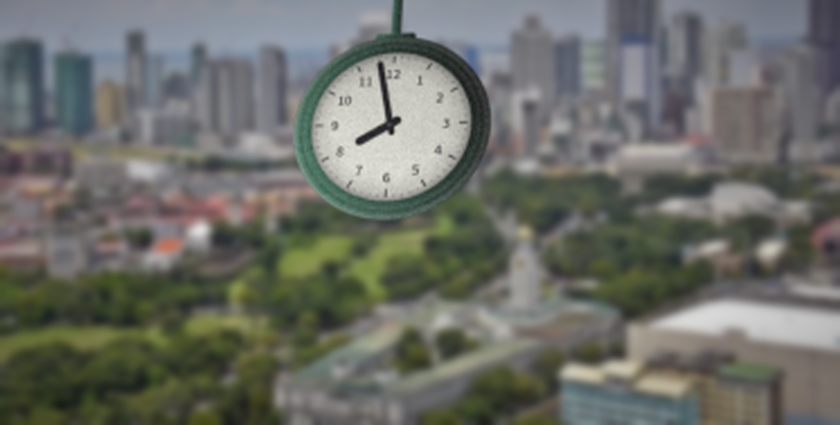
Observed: 7:58
